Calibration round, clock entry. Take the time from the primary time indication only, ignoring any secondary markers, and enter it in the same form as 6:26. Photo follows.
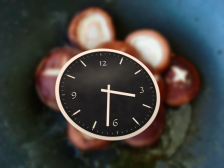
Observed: 3:32
